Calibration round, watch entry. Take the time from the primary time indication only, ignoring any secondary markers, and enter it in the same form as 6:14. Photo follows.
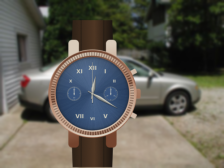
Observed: 12:20
